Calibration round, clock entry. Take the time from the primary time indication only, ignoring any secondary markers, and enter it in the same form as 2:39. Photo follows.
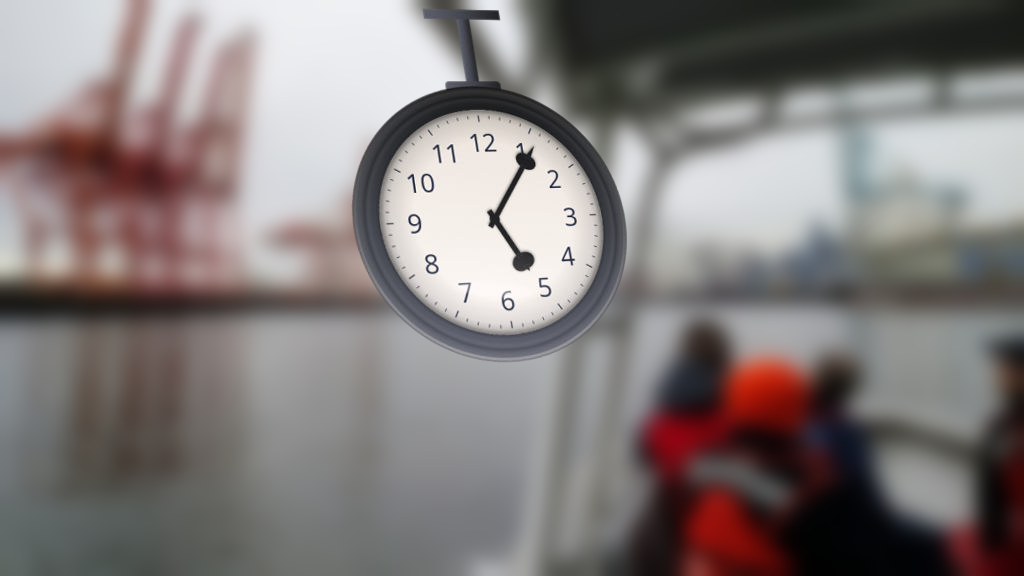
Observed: 5:06
